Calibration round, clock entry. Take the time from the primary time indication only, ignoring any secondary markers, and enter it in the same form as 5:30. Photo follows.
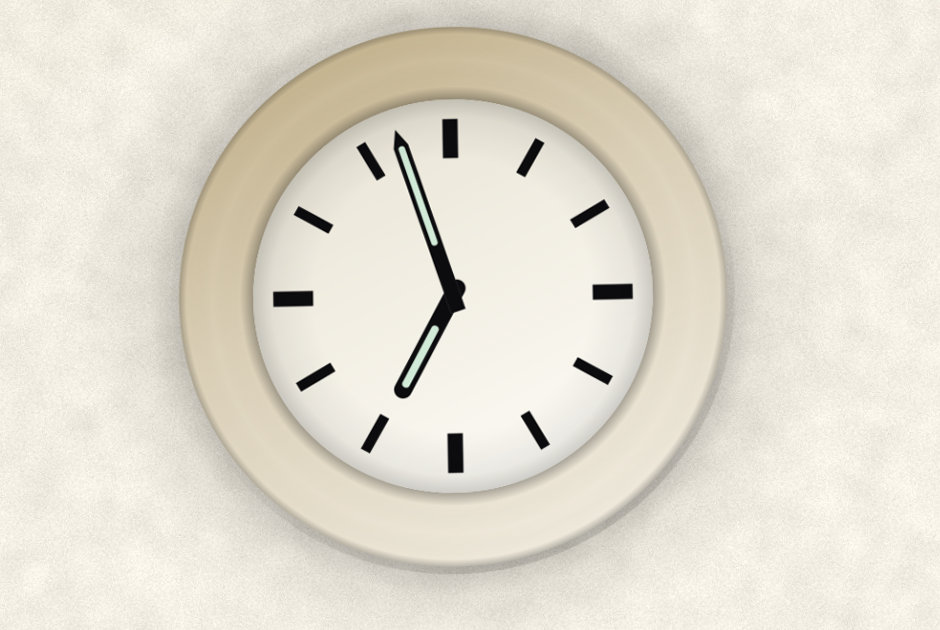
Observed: 6:57
